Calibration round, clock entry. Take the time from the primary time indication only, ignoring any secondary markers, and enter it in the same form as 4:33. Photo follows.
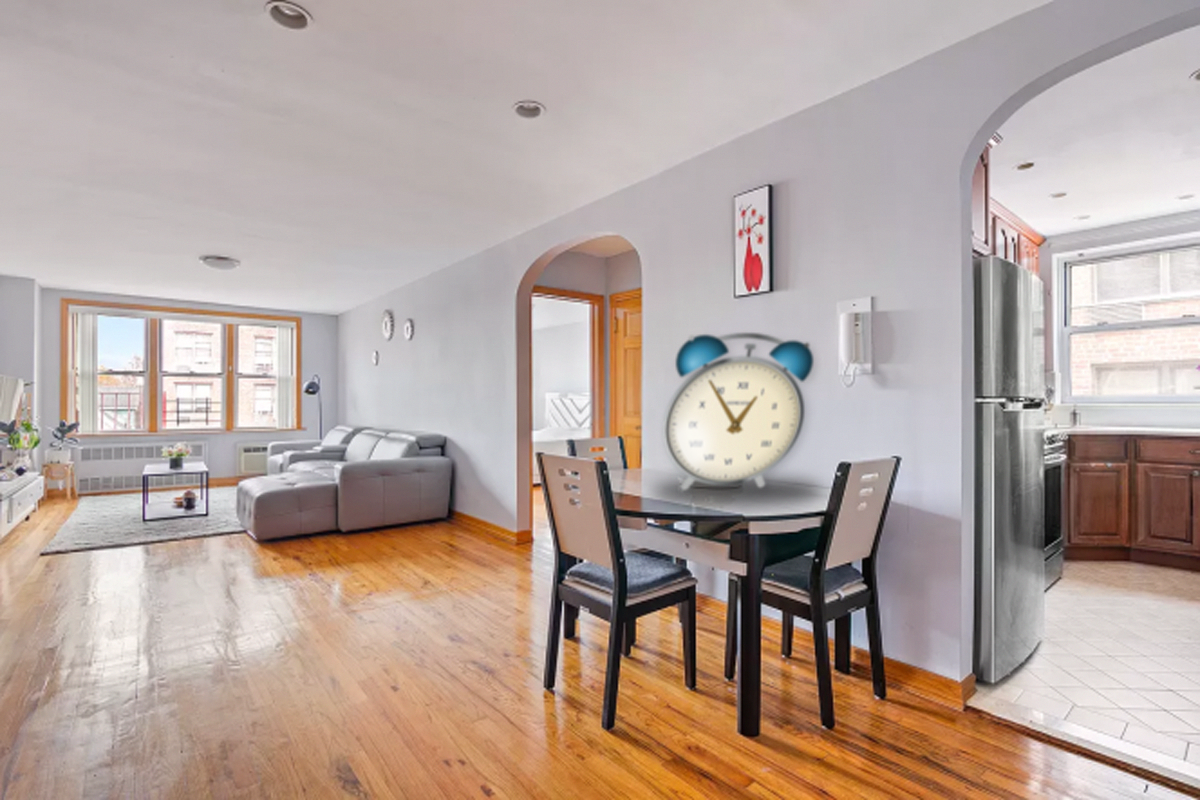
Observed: 12:54
